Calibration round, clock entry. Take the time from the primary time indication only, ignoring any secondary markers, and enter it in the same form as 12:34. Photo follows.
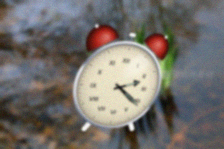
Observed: 2:21
